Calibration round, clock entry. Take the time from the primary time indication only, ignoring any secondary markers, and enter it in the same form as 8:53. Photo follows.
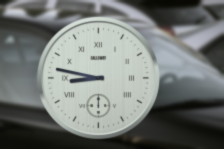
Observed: 8:47
